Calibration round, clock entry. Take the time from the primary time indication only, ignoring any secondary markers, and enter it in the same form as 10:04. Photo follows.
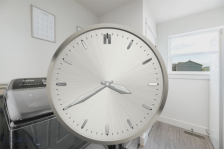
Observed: 3:40
